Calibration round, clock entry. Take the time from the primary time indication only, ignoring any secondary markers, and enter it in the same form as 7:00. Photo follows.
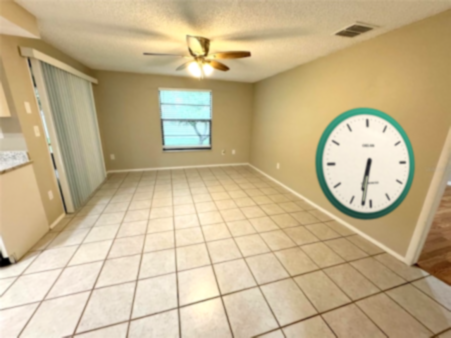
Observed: 6:32
